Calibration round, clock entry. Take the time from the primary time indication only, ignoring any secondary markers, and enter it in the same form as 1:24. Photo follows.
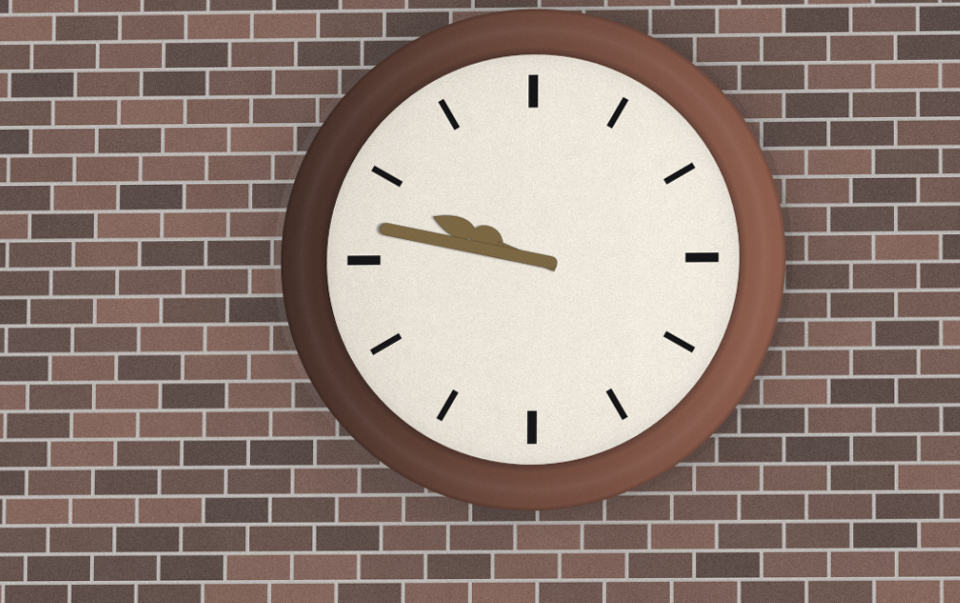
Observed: 9:47
